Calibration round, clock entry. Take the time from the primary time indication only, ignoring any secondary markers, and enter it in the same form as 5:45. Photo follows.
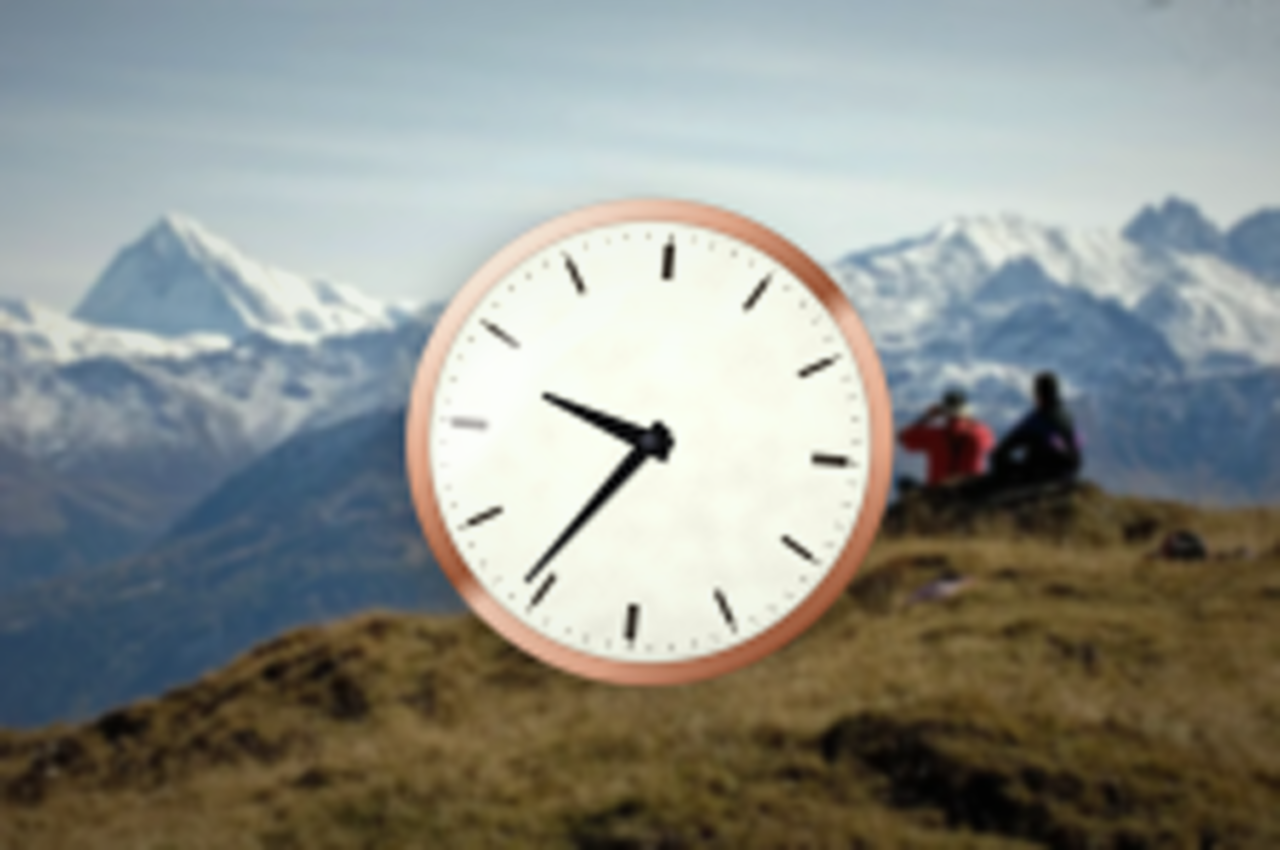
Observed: 9:36
